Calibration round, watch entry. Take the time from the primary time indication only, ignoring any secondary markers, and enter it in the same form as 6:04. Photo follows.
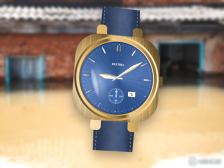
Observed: 9:09
